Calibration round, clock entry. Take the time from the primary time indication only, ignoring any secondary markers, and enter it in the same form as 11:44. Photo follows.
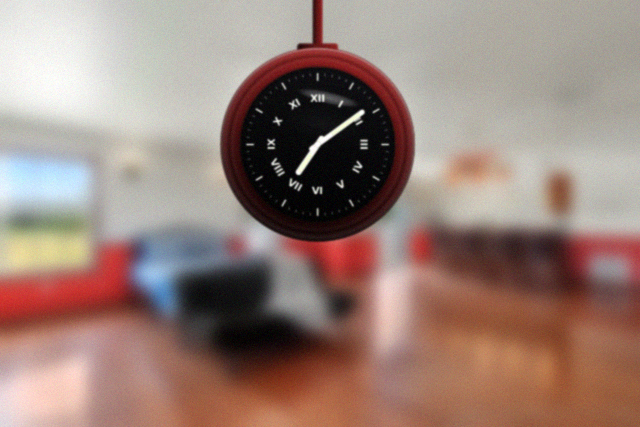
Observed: 7:09
